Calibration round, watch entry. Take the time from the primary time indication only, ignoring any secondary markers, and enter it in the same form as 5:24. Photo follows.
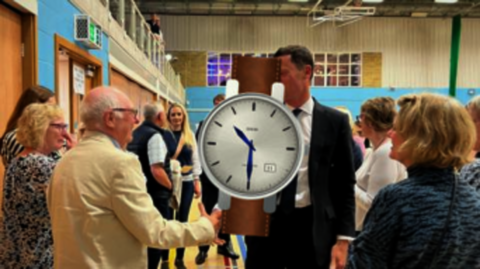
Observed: 10:30
